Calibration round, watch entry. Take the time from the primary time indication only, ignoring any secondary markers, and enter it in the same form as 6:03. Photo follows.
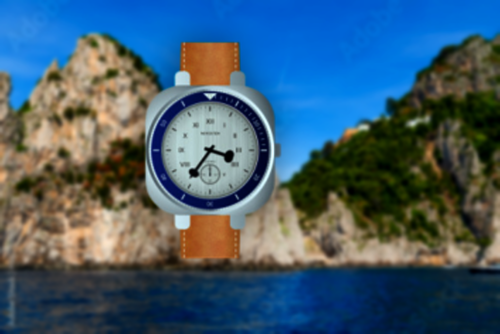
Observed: 3:36
